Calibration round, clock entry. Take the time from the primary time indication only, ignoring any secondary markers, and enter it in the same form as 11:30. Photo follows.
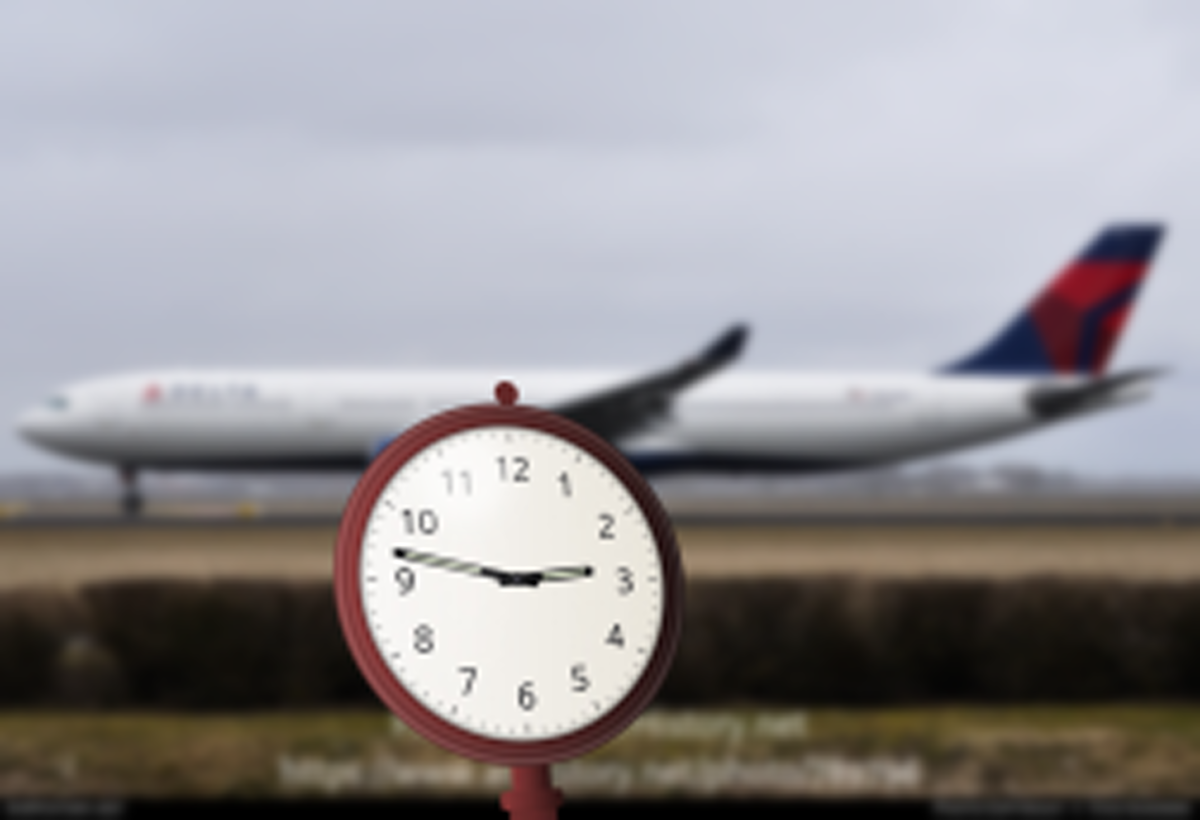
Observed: 2:47
